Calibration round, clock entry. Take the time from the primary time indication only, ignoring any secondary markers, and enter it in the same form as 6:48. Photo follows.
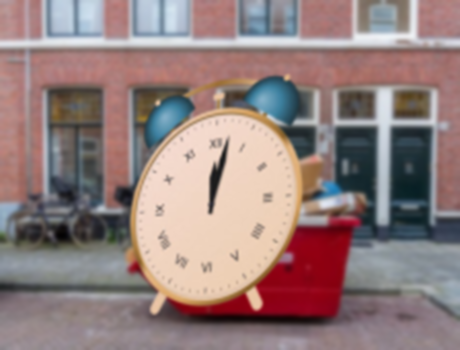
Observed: 12:02
